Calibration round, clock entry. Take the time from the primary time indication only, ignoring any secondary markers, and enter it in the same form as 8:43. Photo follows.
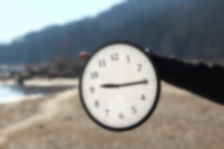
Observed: 9:15
